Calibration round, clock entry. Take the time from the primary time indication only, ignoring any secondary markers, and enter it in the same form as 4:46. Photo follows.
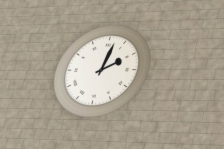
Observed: 2:02
